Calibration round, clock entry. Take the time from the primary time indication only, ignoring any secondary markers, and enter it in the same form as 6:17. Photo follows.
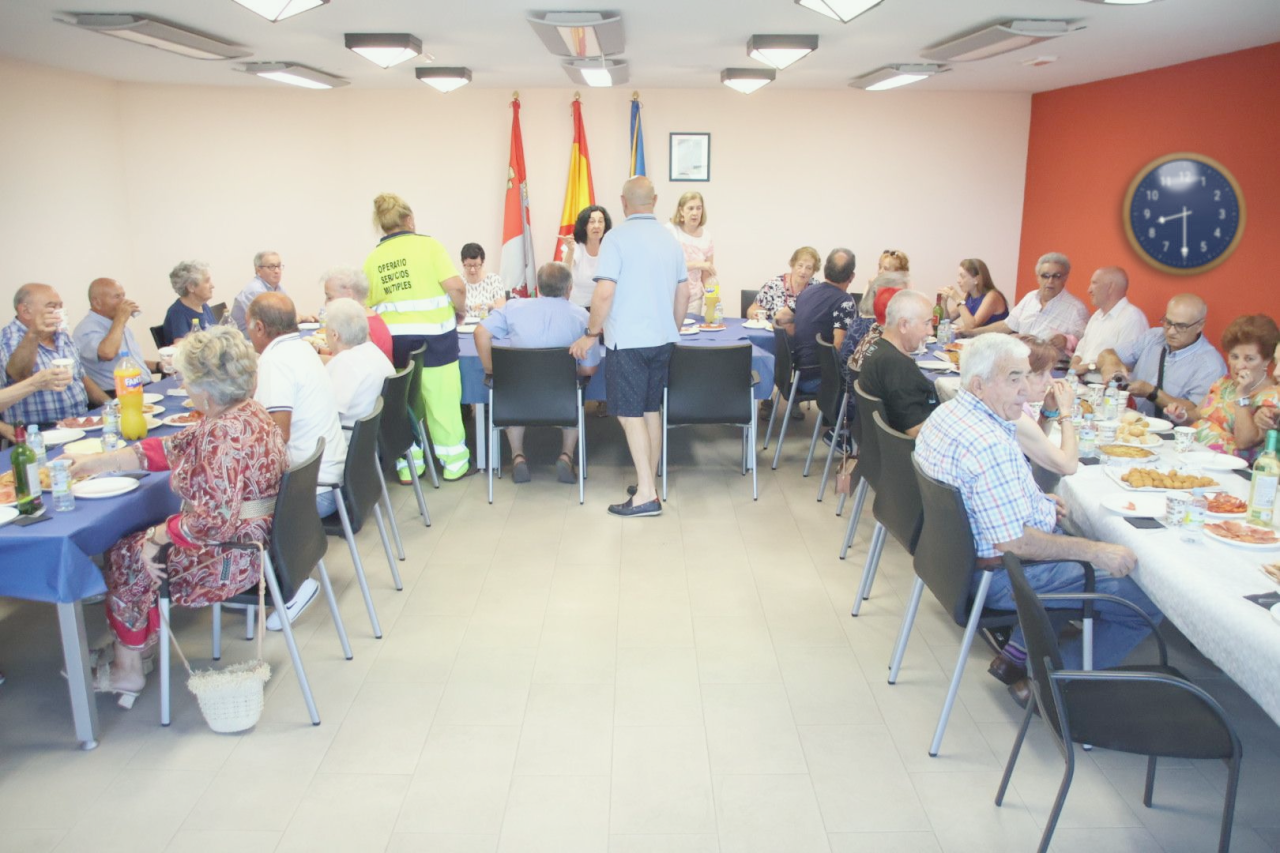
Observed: 8:30
